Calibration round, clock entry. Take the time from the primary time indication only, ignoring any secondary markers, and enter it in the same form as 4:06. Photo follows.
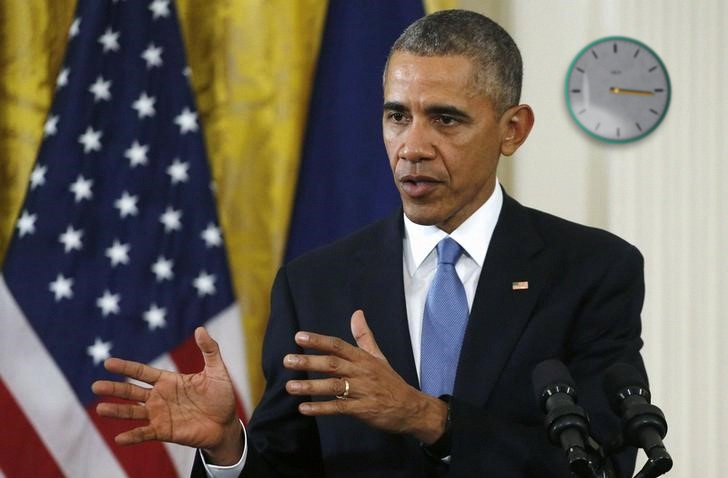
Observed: 3:16
